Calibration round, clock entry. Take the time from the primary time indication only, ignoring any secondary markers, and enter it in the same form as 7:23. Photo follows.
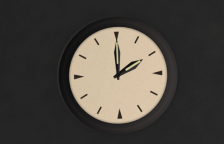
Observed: 2:00
